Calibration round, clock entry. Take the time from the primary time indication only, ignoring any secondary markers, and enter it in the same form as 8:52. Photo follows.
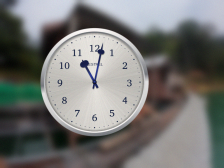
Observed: 11:02
